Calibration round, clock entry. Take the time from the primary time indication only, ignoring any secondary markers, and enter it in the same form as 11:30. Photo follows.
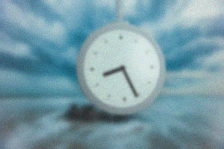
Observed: 8:26
